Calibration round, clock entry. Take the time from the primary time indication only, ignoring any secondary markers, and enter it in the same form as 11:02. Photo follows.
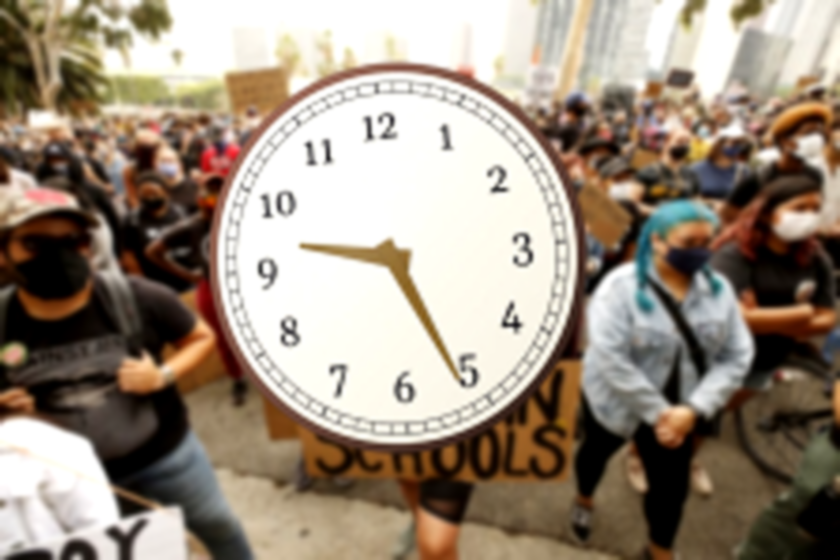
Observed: 9:26
